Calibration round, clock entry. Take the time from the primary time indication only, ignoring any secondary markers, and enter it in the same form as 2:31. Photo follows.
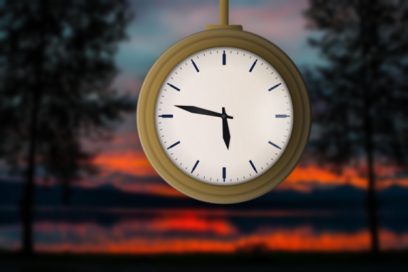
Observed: 5:47
